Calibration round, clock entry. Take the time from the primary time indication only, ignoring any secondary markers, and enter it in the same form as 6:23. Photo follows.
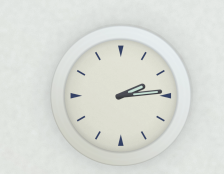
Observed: 2:14
